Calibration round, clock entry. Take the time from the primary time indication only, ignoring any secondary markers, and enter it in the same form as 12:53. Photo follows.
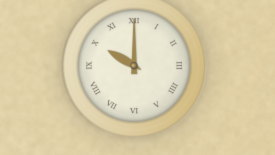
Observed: 10:00
